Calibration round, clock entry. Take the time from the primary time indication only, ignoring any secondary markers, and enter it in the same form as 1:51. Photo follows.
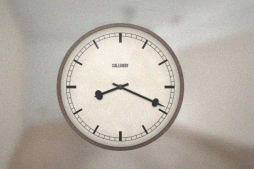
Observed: 8:19
